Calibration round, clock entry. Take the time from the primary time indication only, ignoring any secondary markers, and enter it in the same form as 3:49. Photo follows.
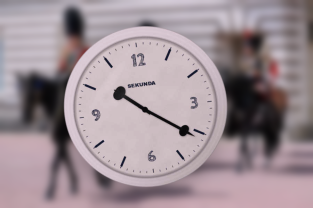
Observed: 10:21
